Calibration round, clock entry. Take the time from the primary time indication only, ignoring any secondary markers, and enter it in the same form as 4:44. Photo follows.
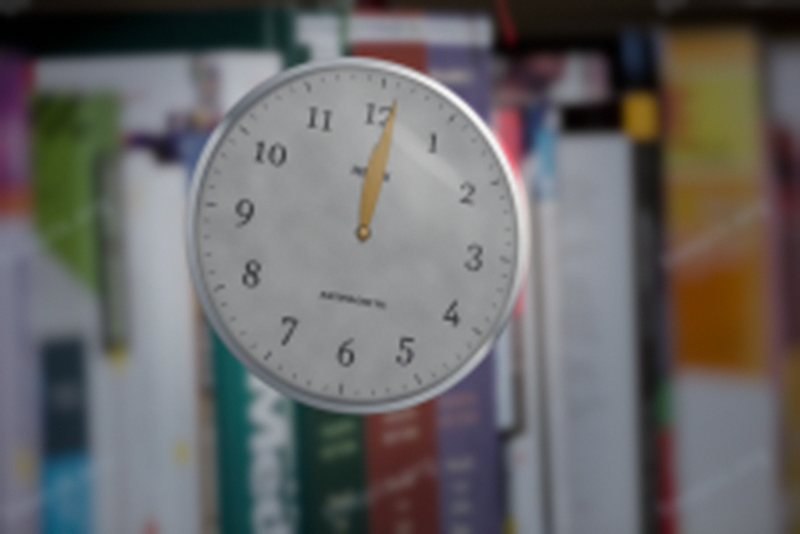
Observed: 12:01
